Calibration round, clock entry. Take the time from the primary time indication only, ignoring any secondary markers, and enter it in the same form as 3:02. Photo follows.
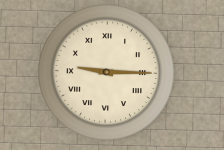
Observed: 9:15
